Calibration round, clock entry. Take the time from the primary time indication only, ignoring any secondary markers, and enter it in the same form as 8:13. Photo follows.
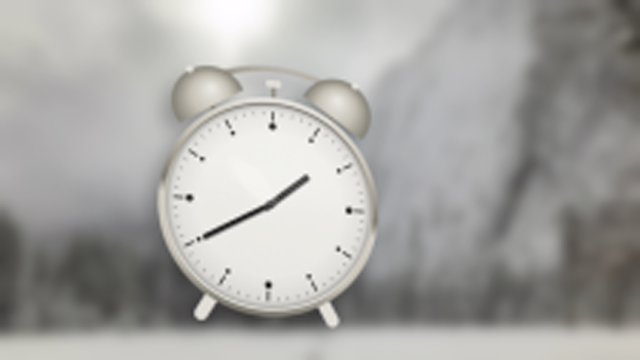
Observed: 1:40
